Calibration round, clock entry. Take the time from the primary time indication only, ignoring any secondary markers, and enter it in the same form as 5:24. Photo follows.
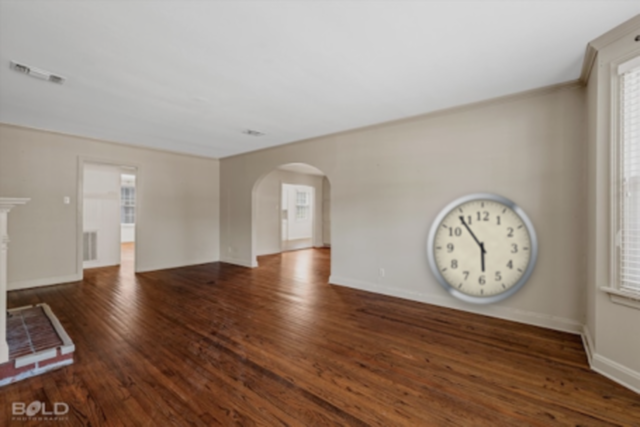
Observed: 5:54
